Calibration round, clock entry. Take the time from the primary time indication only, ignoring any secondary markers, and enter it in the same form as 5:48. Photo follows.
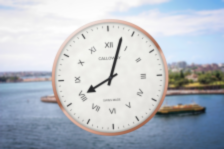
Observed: 8:03
